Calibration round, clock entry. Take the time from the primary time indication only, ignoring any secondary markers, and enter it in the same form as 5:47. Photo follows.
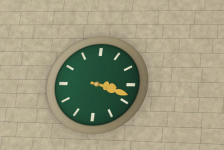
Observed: 3:18
